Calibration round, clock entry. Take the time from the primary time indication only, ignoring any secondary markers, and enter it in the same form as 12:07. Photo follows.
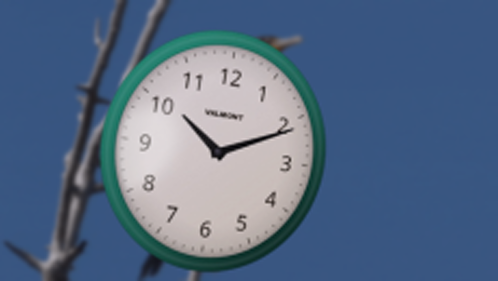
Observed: 10:11
